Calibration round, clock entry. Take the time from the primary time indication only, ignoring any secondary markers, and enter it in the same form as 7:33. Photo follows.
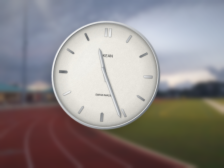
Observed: 11:26
